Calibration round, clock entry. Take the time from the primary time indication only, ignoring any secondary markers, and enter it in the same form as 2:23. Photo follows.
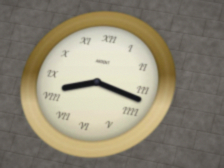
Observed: 8:17
